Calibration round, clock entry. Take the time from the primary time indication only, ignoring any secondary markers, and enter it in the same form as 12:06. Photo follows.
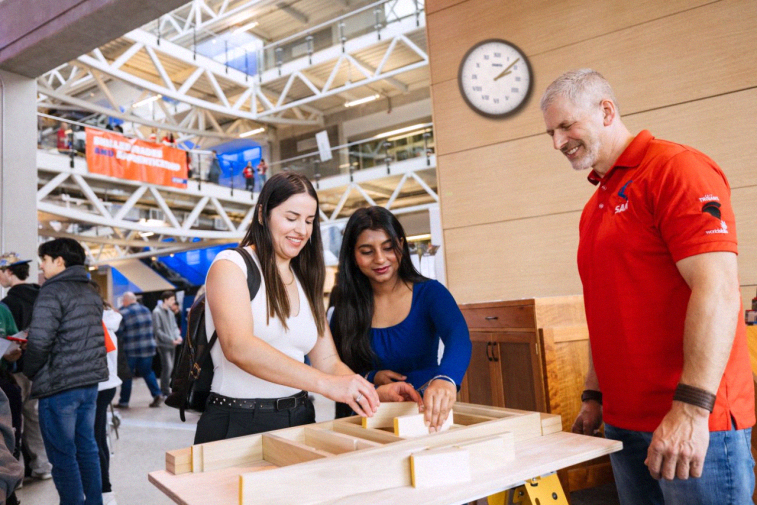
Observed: 2:08
